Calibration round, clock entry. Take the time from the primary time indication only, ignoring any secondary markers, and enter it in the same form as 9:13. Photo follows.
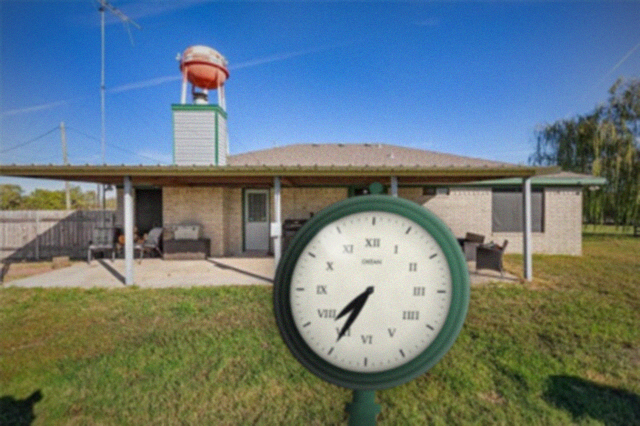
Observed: 7:35
